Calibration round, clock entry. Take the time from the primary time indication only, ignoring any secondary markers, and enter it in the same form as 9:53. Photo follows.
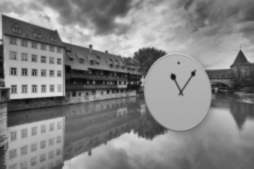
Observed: 11:07
